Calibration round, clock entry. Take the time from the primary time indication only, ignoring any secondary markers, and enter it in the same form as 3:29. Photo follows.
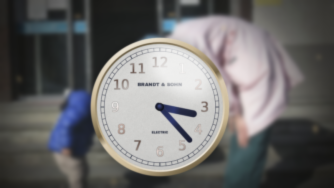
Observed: 3:23
